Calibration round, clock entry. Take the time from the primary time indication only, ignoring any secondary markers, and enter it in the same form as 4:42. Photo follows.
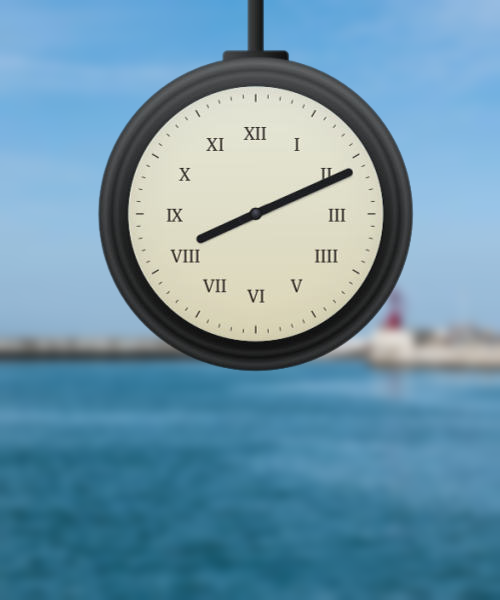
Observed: 8:11
